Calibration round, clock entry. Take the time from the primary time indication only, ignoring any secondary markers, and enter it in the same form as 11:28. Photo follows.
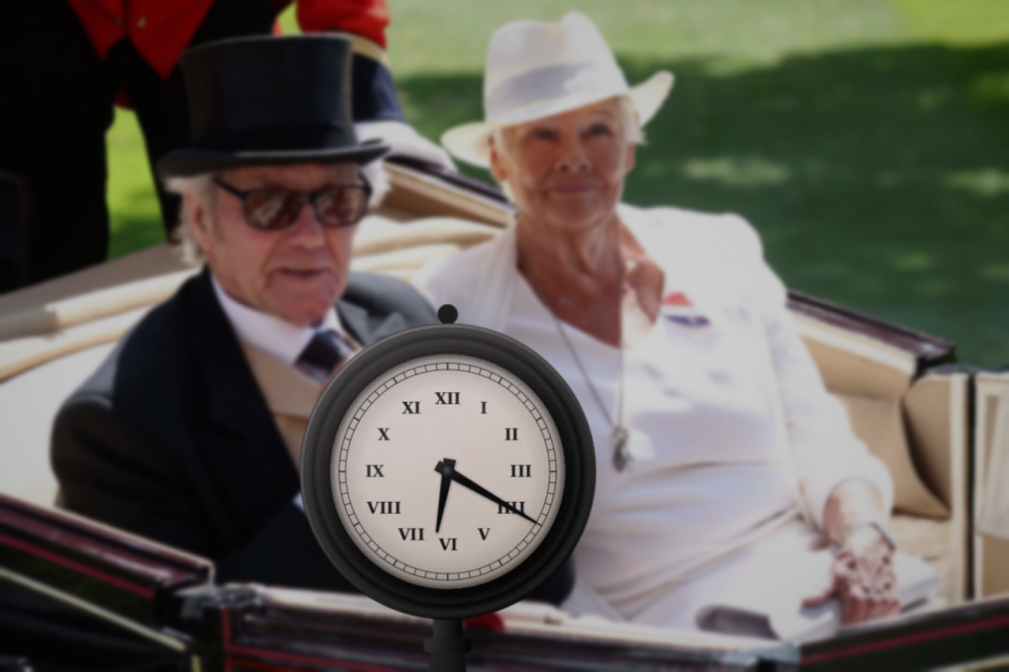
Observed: 6:20
